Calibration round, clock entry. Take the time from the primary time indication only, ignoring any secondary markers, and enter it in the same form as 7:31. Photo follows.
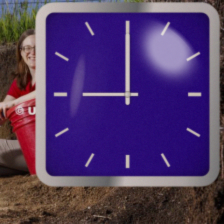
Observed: 9:00
